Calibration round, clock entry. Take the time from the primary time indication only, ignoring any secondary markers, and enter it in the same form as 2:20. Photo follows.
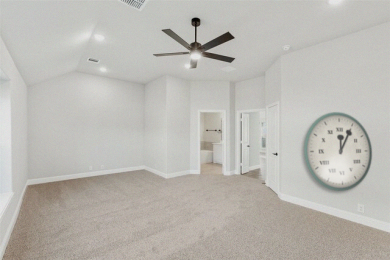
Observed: 12:05
